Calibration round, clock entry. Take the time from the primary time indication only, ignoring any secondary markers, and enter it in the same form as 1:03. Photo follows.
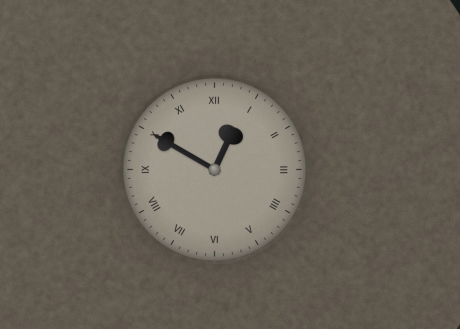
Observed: 12:50
